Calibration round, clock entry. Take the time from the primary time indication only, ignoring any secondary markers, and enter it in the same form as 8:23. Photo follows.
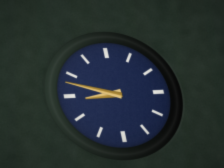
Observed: 8:48
